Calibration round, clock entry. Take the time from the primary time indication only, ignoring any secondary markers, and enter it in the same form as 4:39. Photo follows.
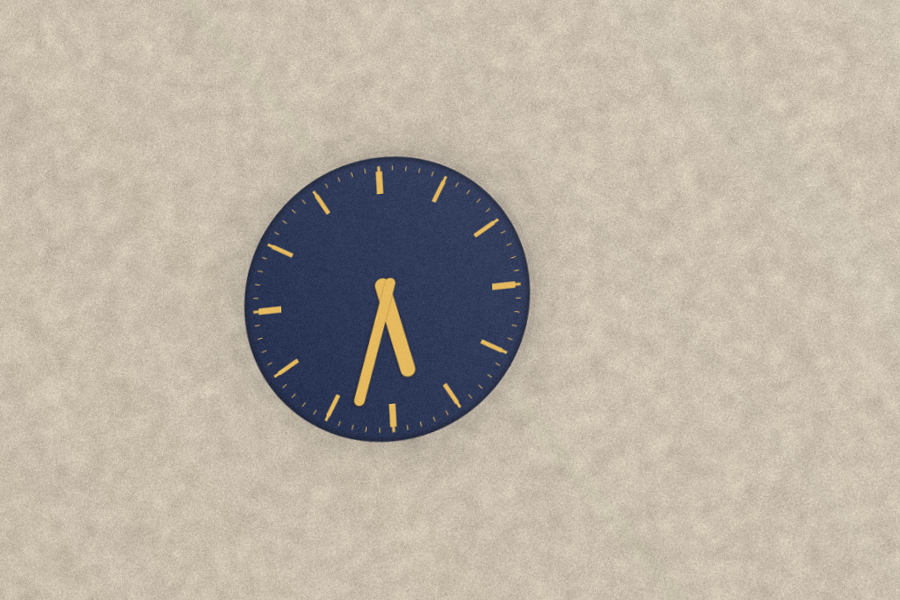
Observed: 5:33
